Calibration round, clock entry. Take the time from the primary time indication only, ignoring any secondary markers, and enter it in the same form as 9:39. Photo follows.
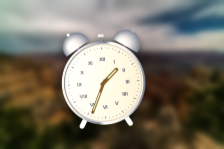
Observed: 1:34
